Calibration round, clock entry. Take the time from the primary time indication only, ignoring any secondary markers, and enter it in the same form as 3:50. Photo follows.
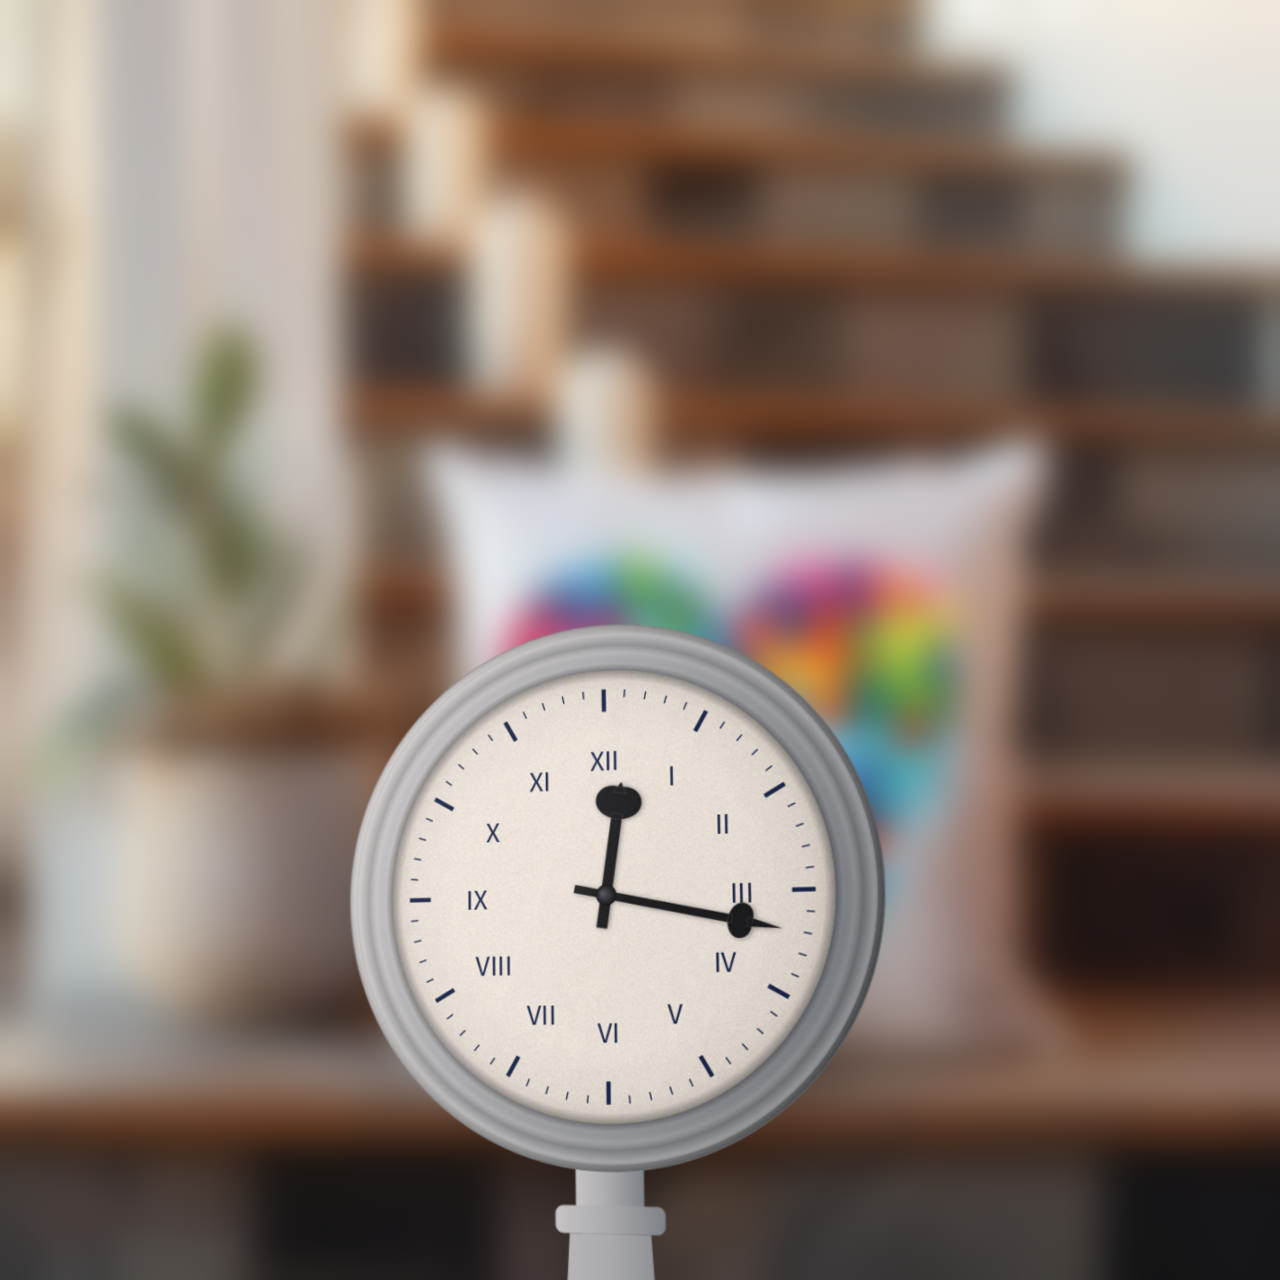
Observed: 12:17
